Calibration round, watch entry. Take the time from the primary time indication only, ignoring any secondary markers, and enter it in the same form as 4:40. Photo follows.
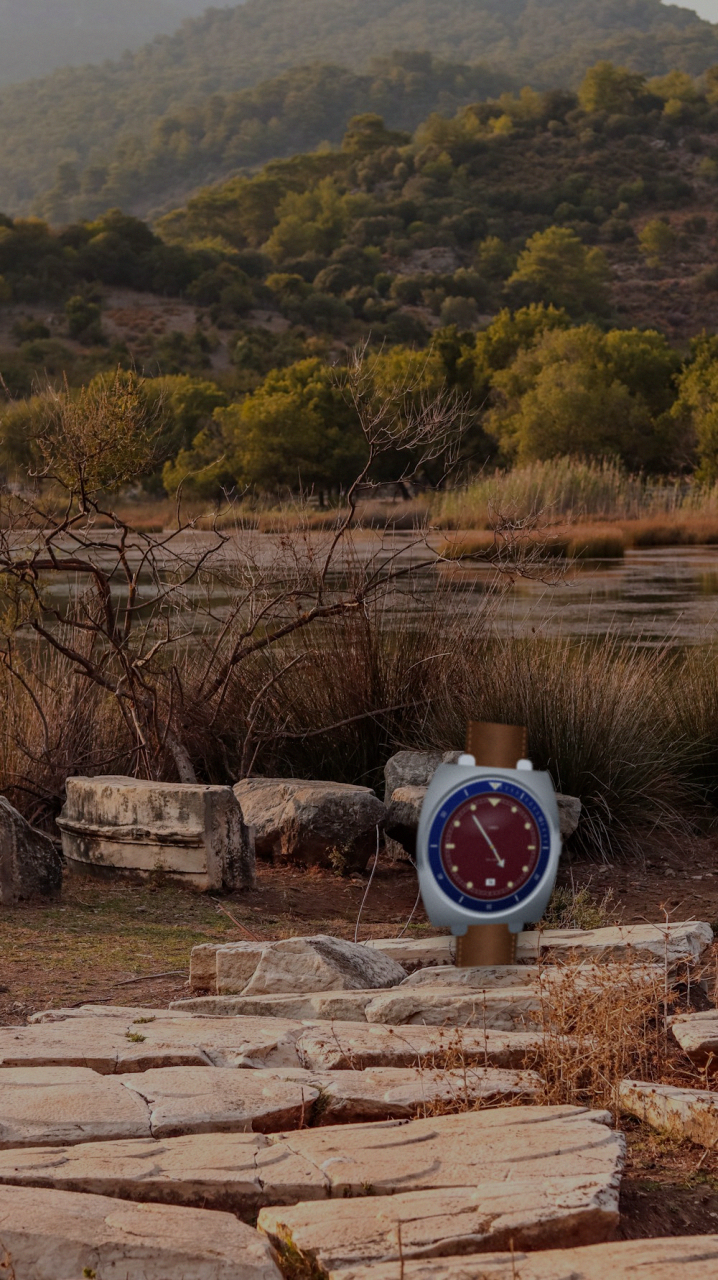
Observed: 4:54
